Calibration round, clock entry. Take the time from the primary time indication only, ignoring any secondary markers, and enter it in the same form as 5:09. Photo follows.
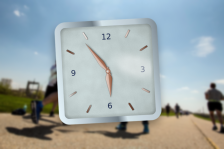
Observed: 5:54
